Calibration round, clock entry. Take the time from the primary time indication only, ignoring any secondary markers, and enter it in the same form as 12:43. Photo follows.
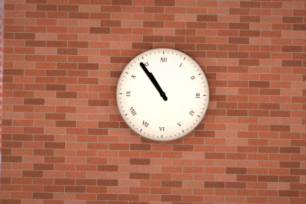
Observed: 10:54
